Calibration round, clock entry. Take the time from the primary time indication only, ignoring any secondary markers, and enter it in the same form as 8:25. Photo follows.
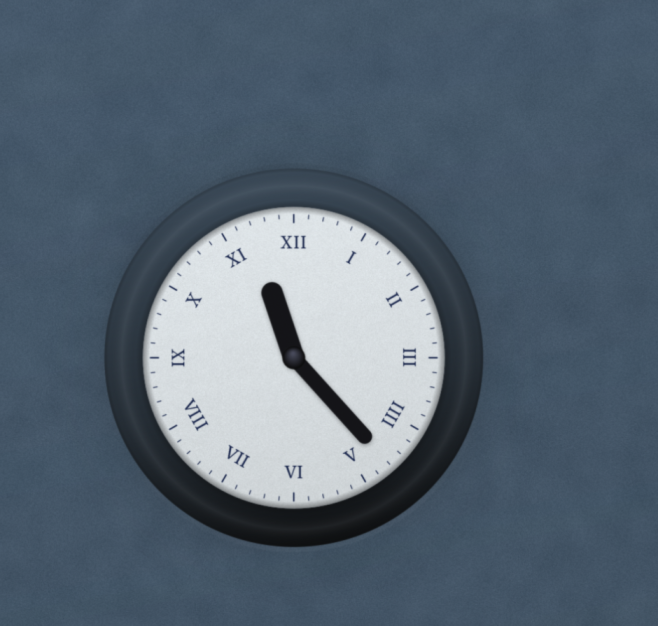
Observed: 11:23
